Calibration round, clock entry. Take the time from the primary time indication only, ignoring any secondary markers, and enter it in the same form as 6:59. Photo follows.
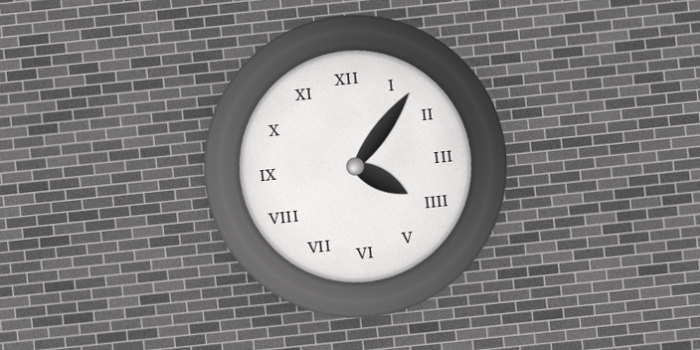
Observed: 4:07
